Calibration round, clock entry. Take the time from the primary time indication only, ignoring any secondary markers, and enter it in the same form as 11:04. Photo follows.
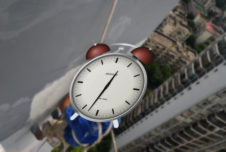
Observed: 12:33
